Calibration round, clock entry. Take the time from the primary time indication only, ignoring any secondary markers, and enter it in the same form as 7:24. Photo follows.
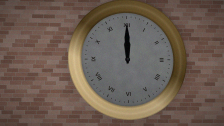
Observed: 12:00
